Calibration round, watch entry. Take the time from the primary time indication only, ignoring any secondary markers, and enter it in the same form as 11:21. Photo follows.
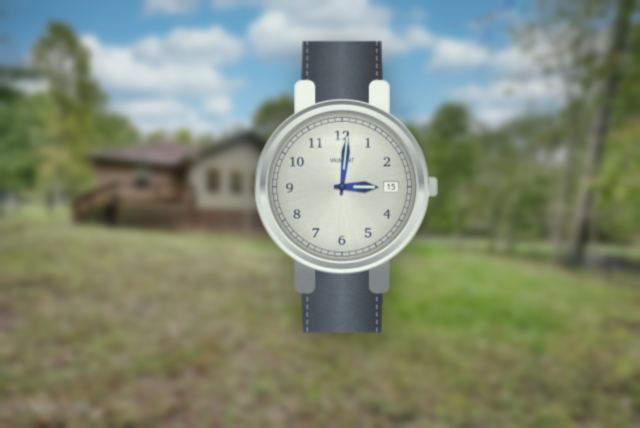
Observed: 3:01
